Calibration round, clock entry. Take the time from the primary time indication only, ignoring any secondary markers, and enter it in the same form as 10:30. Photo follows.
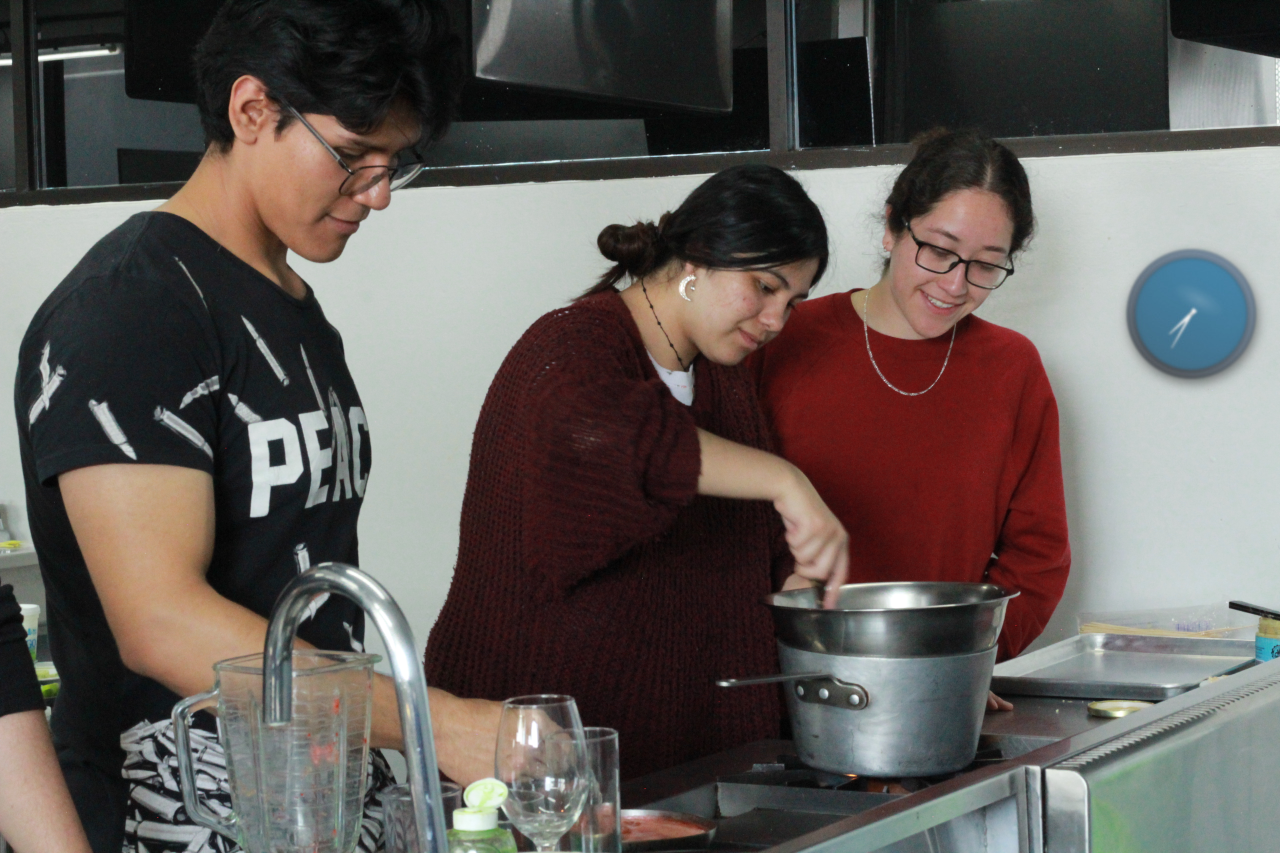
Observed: 7:35
